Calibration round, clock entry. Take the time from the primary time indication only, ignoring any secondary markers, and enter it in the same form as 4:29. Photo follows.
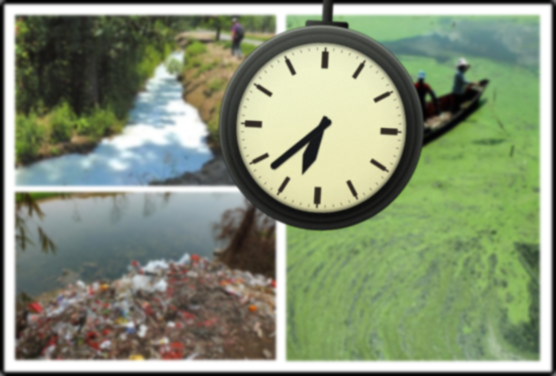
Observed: 6:38
